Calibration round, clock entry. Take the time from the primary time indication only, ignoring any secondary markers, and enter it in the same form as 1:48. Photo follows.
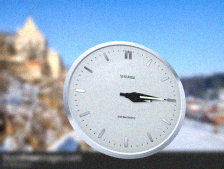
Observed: 3:15
